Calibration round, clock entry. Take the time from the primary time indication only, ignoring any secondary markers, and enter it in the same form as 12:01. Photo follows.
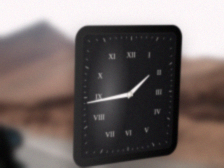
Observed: 1:44
